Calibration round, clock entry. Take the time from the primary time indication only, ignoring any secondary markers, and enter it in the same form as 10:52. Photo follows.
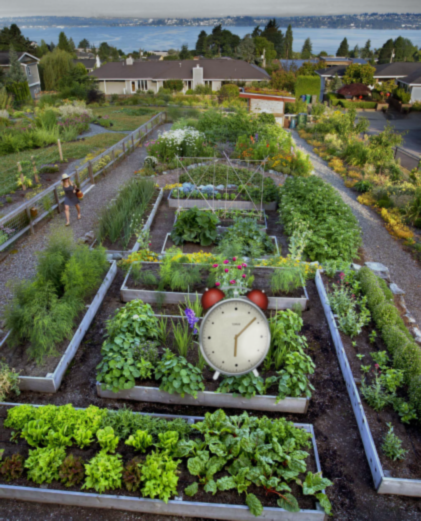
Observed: 6:08
